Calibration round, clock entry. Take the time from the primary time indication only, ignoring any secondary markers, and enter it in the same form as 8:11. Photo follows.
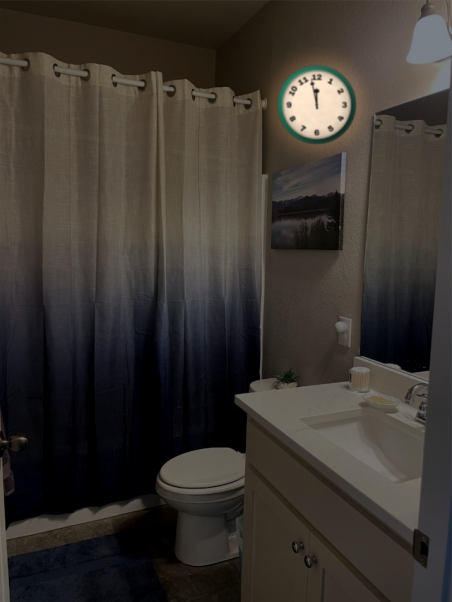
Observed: 11:58
